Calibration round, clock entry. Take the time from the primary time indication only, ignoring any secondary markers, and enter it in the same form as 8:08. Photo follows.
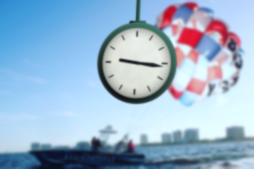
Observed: 9:16
